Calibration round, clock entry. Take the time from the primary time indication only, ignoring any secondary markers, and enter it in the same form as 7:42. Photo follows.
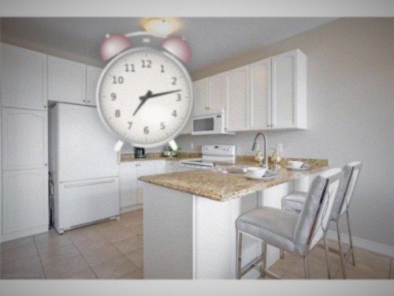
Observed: 7:13
